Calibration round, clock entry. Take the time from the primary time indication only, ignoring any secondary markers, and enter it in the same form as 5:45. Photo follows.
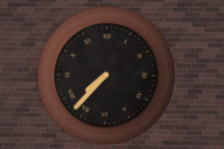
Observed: 7:37
